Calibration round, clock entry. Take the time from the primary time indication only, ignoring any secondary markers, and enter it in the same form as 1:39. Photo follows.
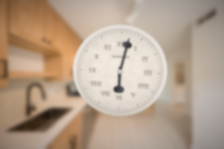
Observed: 6:02
